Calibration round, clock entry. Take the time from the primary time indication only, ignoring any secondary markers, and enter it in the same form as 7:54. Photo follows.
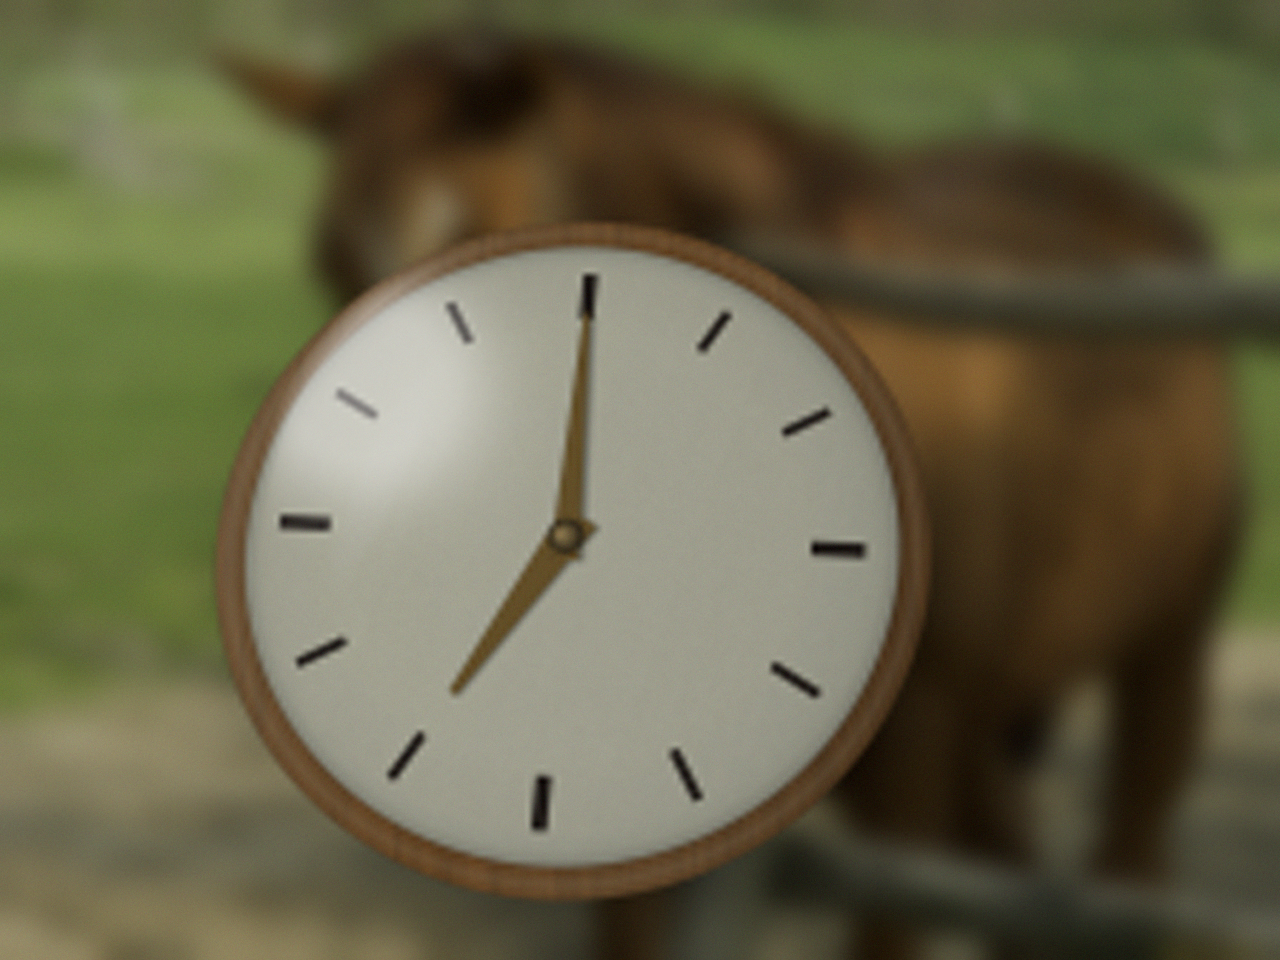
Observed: 7:00
